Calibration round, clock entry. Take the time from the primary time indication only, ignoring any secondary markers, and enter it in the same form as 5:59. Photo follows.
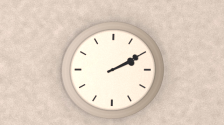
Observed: 2:10
